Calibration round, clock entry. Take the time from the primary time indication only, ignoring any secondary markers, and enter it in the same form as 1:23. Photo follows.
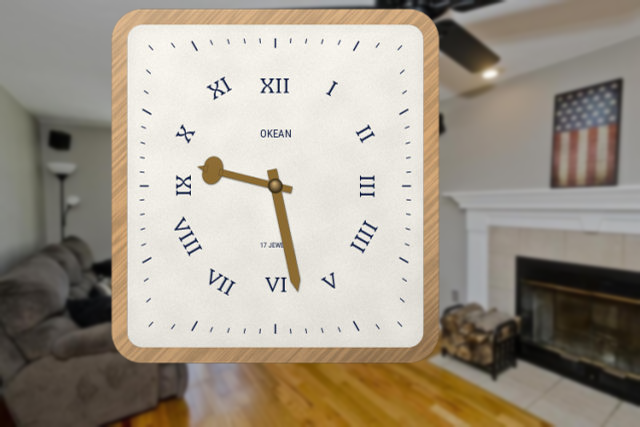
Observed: 9:28
